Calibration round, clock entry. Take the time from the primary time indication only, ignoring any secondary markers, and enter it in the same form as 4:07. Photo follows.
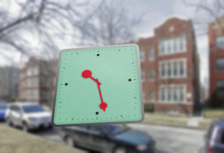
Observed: 10:28
